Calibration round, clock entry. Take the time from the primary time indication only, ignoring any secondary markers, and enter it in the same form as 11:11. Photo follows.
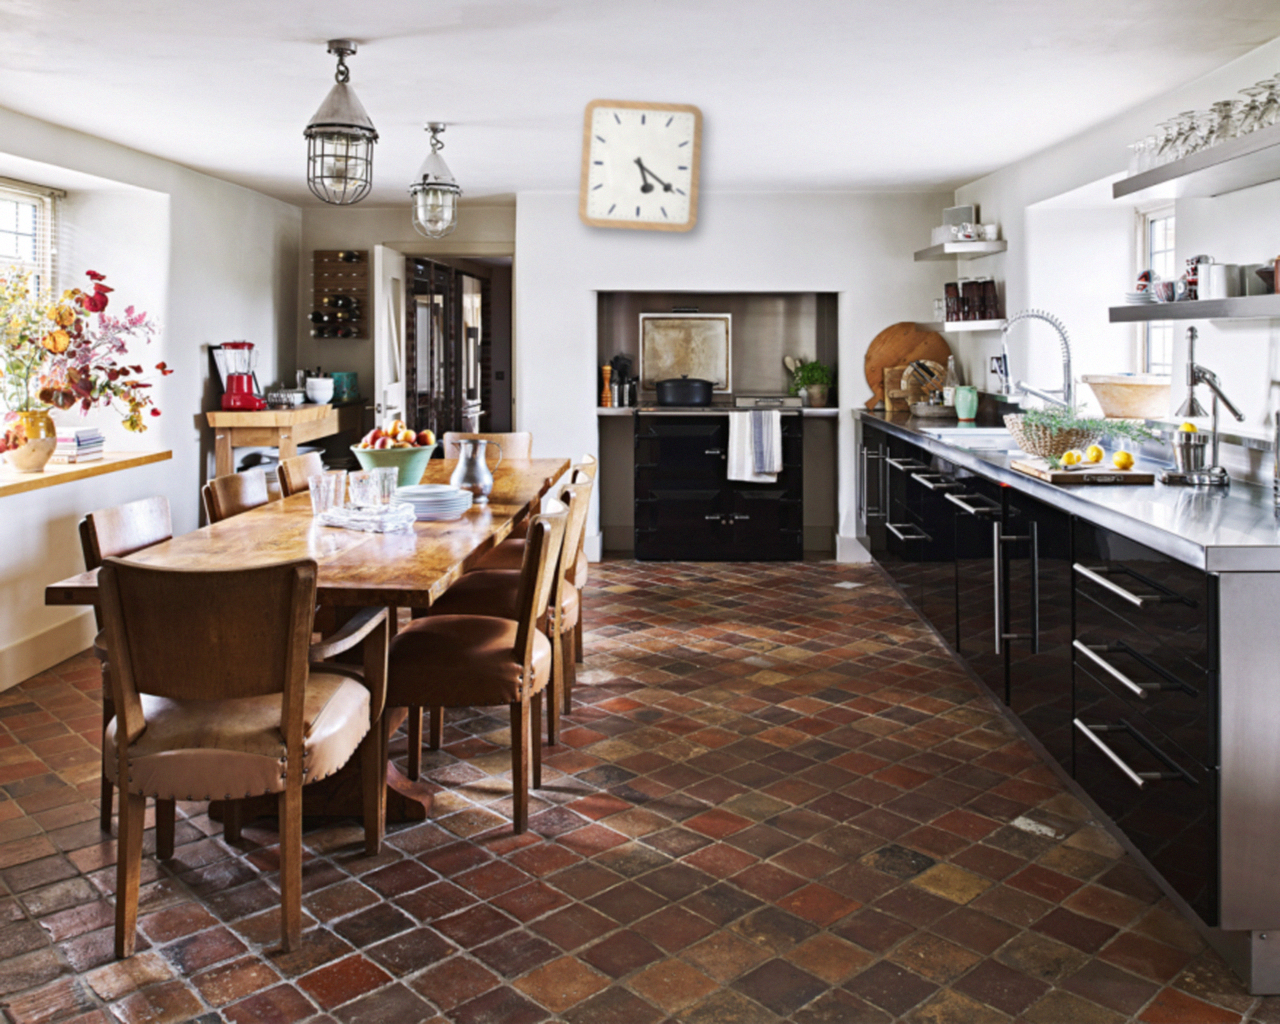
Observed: 5:21
